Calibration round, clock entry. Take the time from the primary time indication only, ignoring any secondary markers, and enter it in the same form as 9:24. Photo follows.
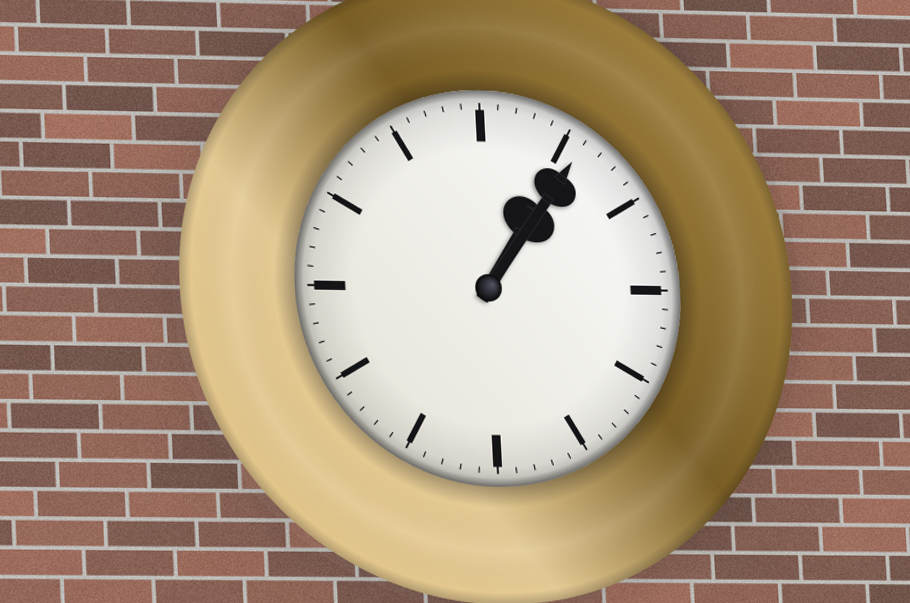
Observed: 1:06
